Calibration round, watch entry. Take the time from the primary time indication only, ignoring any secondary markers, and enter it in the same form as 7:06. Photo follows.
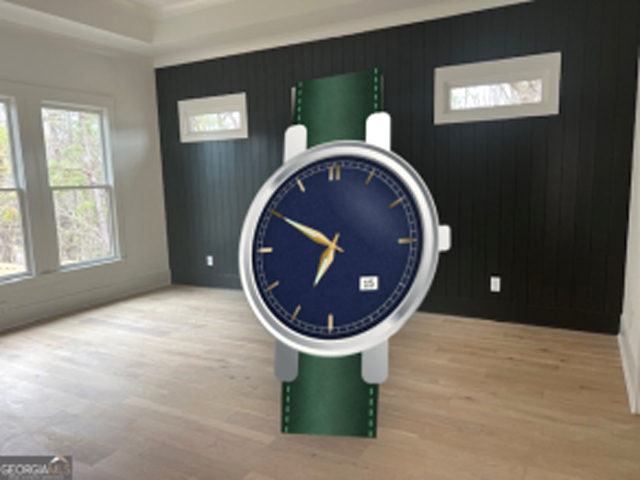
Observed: 6:50
